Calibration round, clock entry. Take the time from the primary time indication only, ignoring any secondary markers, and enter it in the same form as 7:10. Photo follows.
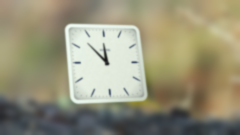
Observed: 11:53
